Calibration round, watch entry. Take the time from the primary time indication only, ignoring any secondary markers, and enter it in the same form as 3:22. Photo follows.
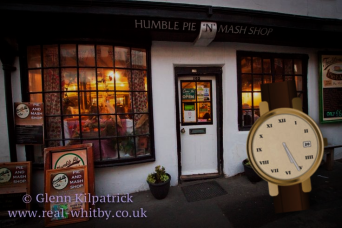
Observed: 5:26
